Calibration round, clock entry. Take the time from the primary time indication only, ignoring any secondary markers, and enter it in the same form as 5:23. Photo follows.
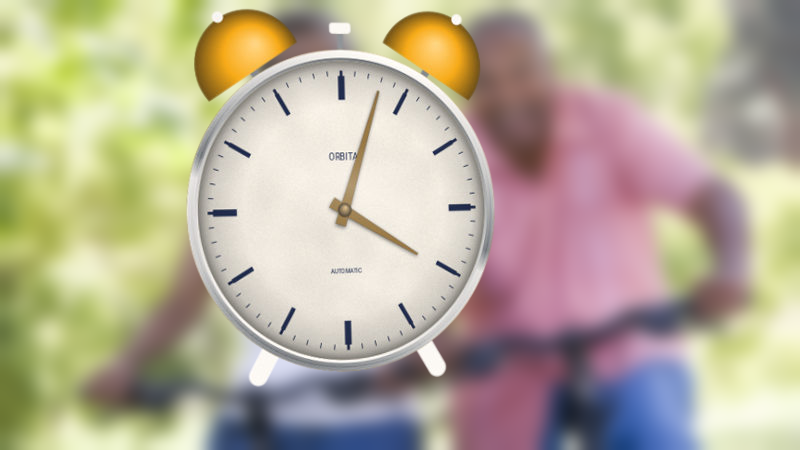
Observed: 4:03
